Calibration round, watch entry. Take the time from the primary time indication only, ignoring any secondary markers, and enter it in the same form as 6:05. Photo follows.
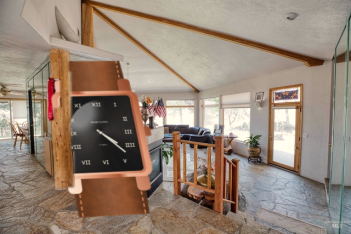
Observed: 4:23
